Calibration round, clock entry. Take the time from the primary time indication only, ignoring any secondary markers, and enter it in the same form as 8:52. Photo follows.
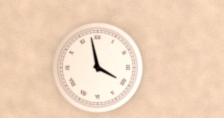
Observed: 3:58
